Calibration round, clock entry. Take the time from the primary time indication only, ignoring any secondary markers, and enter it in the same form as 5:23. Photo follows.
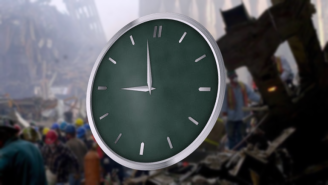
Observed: 8:58
